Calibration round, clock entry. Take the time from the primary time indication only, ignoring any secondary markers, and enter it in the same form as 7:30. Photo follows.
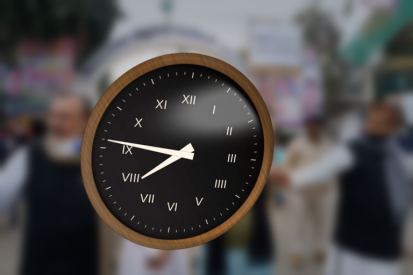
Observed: 7:46
